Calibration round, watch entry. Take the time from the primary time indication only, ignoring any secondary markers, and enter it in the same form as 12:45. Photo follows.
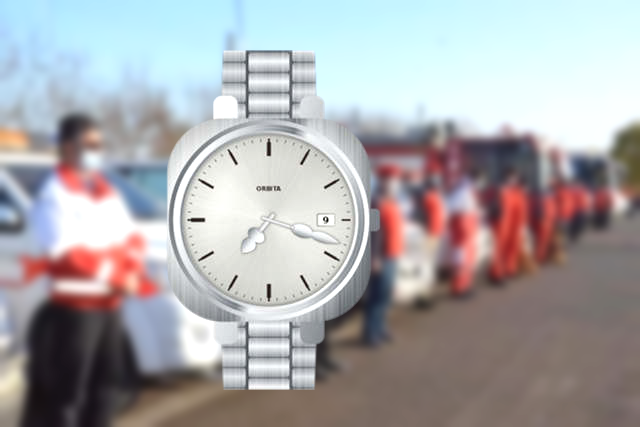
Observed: 7:18
